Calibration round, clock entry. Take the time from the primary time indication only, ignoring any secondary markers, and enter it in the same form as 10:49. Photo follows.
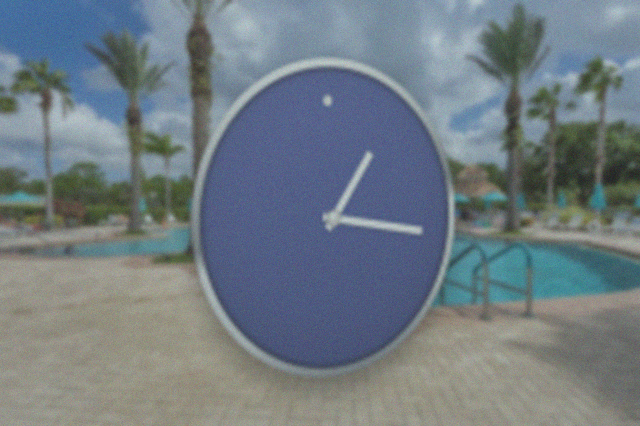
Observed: 1:17
